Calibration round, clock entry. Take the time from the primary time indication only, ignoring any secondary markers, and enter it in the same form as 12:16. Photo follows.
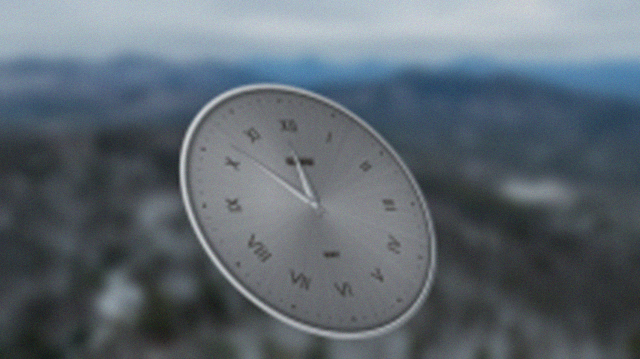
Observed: 11:52
